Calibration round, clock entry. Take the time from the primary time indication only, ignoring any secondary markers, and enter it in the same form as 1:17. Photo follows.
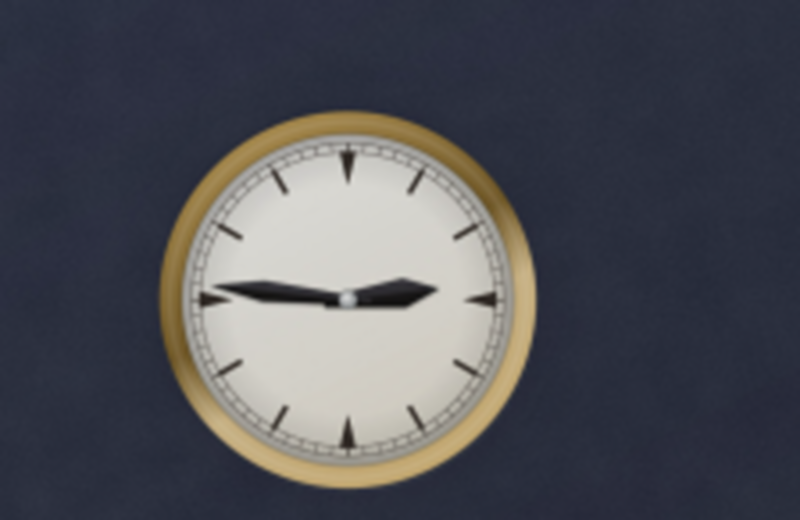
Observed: 2:46
